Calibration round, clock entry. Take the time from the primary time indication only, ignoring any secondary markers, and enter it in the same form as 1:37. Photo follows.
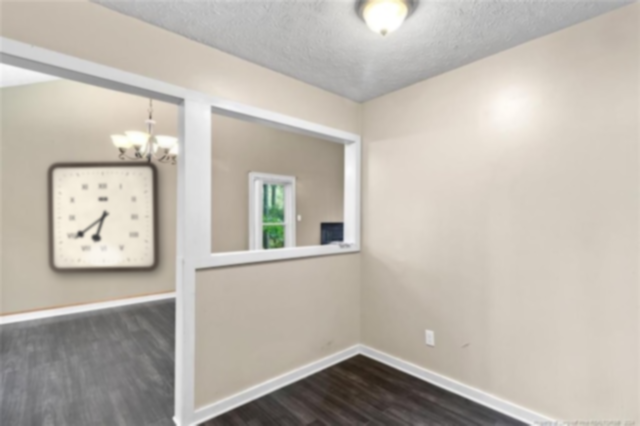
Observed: 6:39
